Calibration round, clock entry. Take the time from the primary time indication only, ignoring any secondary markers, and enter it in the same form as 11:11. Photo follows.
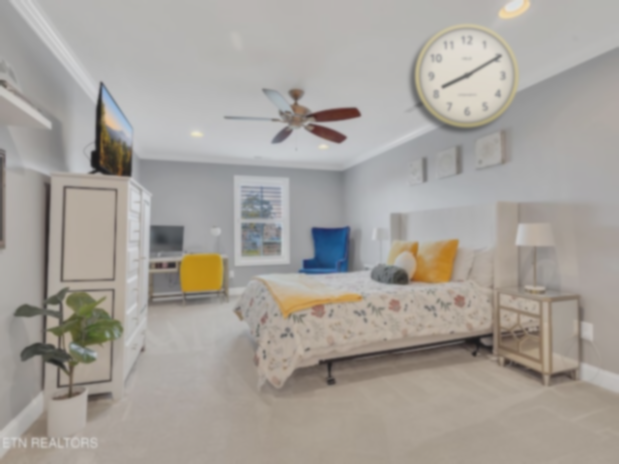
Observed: 8:10
